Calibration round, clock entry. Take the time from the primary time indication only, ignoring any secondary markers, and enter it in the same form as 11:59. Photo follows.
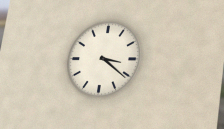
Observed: 3:21
